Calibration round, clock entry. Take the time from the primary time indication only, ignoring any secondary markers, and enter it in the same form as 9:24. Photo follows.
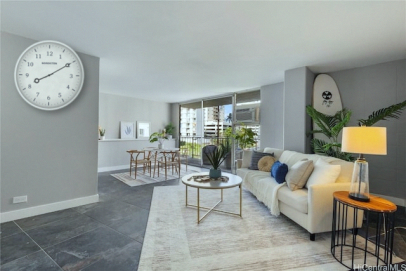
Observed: 8:10
